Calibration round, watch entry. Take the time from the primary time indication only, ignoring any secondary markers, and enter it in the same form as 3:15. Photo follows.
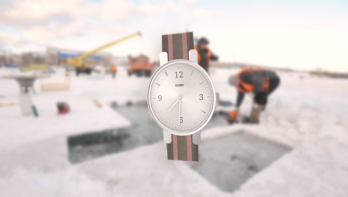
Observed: 7:31
